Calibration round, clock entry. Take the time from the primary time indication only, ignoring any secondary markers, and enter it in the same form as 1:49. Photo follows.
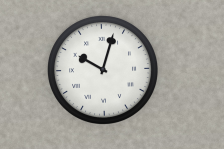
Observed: 10:03
